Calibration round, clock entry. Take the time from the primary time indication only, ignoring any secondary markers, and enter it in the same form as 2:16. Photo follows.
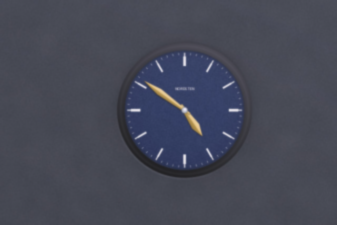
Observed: 4:51
